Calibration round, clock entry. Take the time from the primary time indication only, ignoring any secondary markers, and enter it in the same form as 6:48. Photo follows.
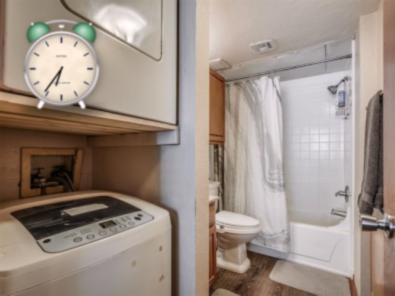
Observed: 6:36
